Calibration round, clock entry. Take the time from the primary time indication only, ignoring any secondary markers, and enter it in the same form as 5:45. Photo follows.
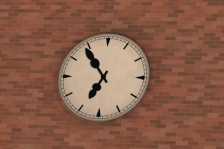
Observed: 6:54
